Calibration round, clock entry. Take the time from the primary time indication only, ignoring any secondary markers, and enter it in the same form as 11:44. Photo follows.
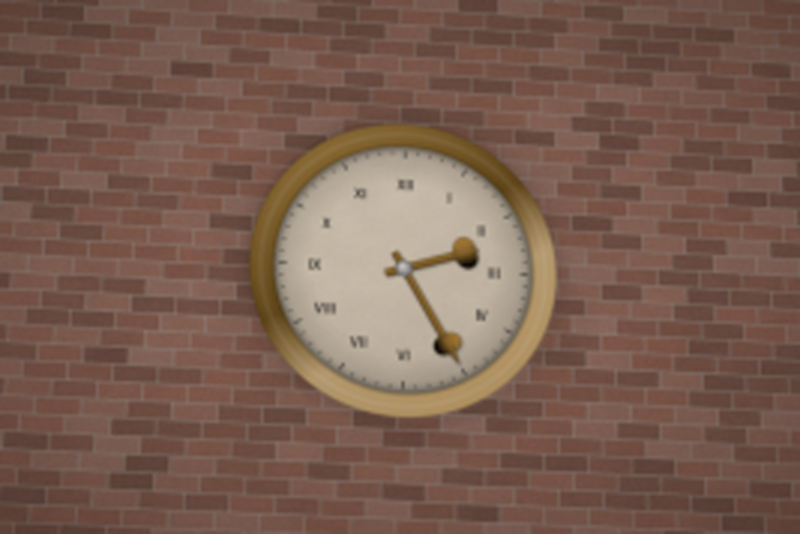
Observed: 2:25
